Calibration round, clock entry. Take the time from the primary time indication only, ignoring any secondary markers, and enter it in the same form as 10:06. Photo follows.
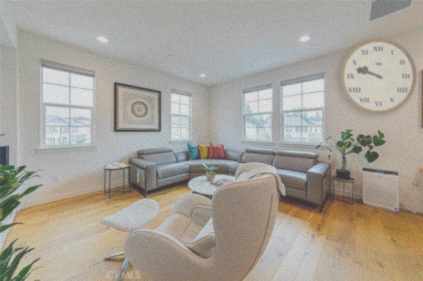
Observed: 9:48
